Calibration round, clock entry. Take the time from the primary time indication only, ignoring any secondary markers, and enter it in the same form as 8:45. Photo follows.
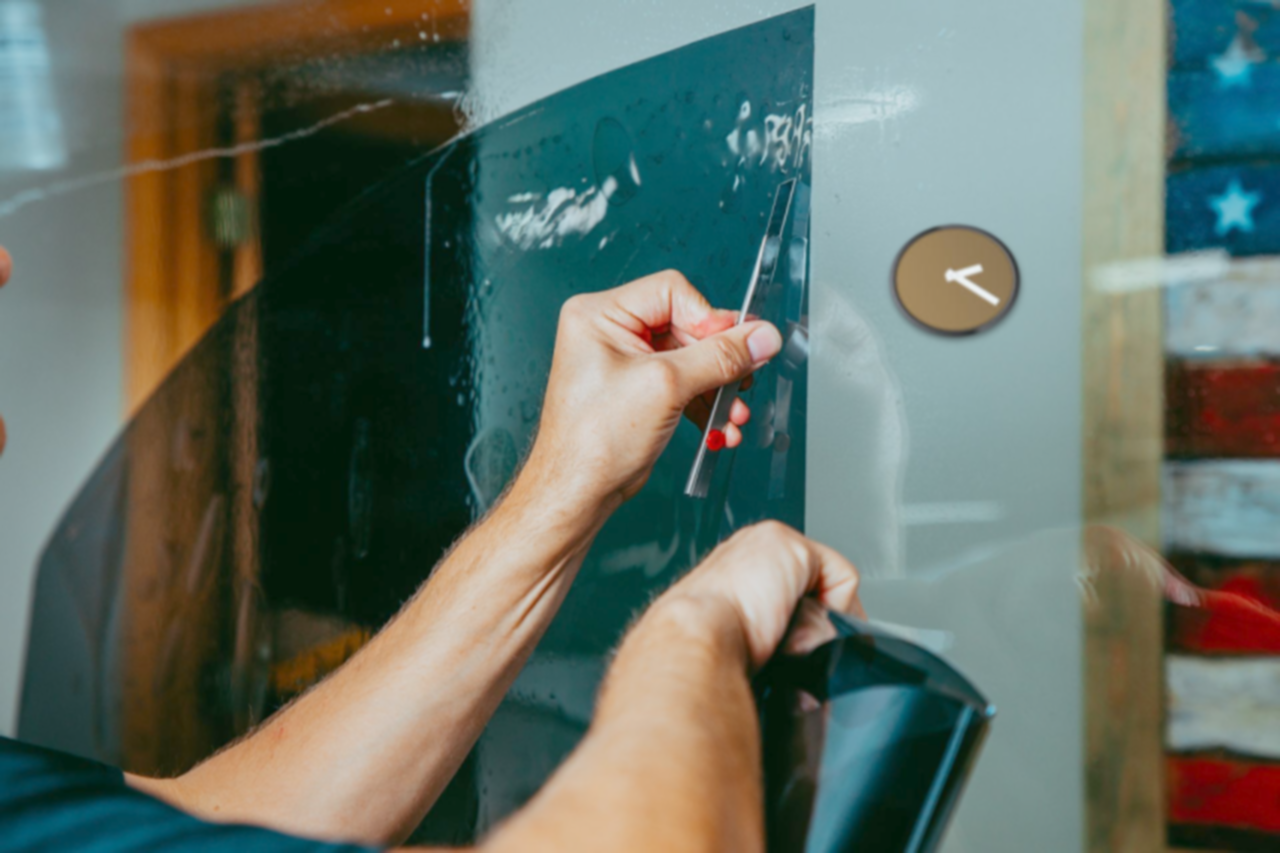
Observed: 2:21
